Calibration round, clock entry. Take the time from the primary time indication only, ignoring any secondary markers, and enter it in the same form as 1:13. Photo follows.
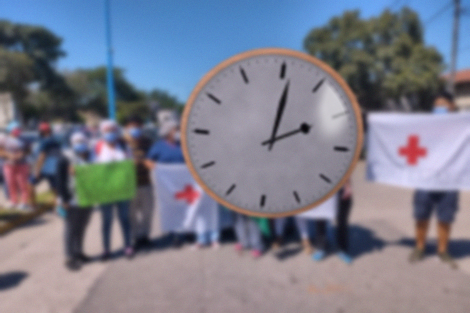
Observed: 2:01
